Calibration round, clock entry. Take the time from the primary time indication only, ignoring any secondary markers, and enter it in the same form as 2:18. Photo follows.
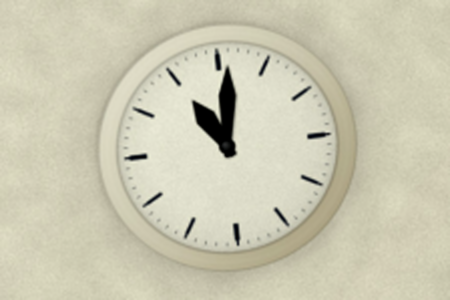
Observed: 11:01
